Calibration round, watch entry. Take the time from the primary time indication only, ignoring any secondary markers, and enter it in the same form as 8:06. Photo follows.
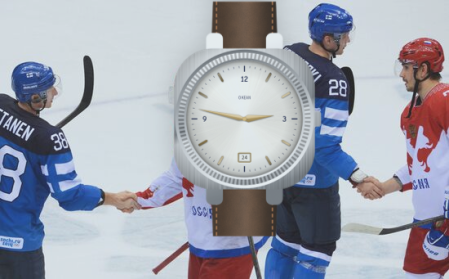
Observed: 2:47
